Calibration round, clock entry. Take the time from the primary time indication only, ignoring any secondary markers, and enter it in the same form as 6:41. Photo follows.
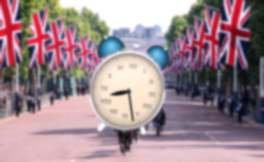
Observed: 8:27
